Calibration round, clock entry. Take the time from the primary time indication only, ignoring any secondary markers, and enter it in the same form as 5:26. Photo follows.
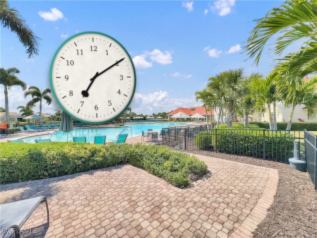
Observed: 7:10
